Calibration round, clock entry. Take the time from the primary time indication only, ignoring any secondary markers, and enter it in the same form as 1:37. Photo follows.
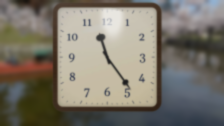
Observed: 11:24
